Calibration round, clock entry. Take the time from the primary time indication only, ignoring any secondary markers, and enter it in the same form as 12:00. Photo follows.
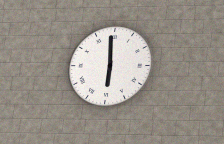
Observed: 5:59
